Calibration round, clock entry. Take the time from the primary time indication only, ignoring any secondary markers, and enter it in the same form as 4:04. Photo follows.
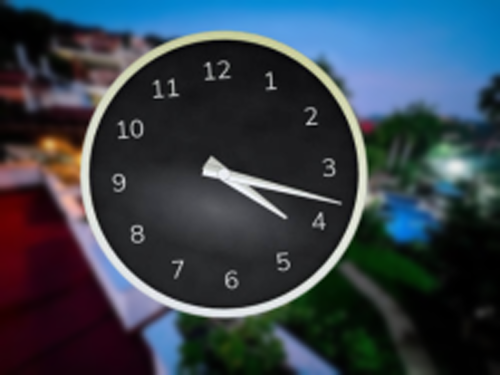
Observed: 4:18
